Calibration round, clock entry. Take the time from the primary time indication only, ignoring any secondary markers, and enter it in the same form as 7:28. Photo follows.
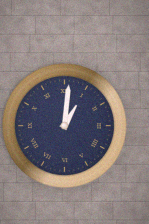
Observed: 1:01
